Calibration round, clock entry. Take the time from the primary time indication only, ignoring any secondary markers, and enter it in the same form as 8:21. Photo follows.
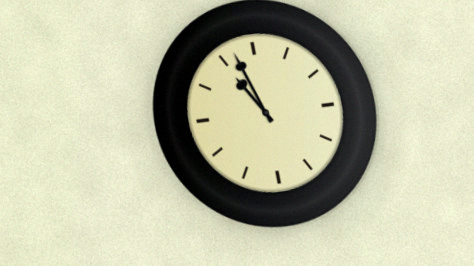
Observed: 10:57
